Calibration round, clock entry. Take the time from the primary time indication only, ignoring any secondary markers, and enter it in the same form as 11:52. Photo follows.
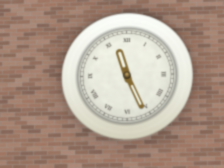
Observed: 11:26
